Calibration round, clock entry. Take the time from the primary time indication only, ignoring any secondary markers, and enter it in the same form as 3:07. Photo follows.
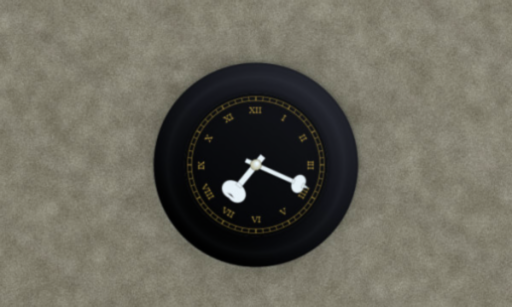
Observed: 7:19
